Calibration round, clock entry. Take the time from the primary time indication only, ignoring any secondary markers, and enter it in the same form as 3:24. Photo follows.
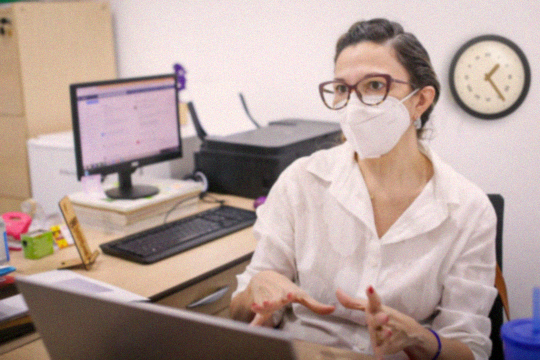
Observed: 1:24
